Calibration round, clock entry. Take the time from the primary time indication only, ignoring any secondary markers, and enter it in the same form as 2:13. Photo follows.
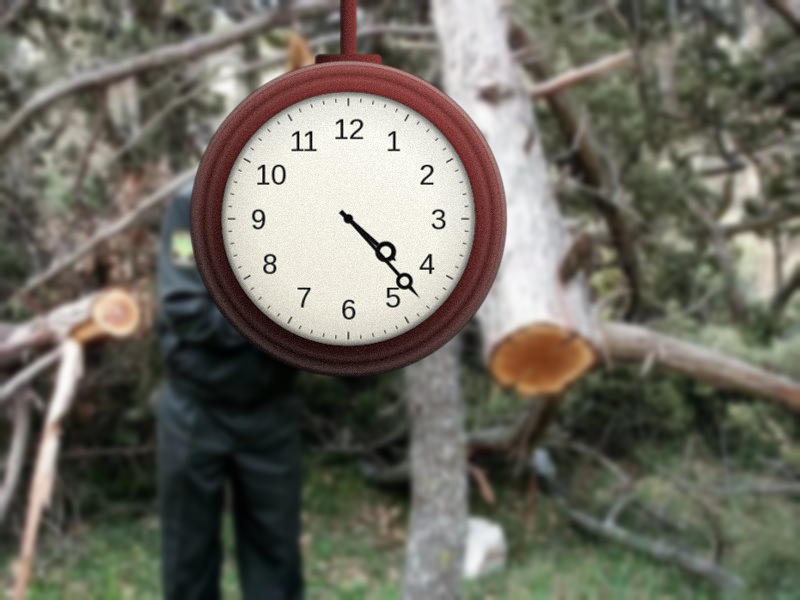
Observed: 4:23
